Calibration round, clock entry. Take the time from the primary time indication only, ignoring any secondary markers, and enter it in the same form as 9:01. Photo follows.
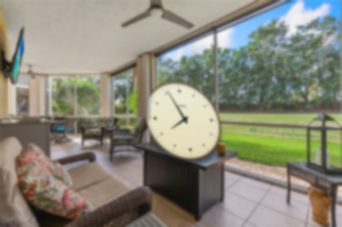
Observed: 7:56
